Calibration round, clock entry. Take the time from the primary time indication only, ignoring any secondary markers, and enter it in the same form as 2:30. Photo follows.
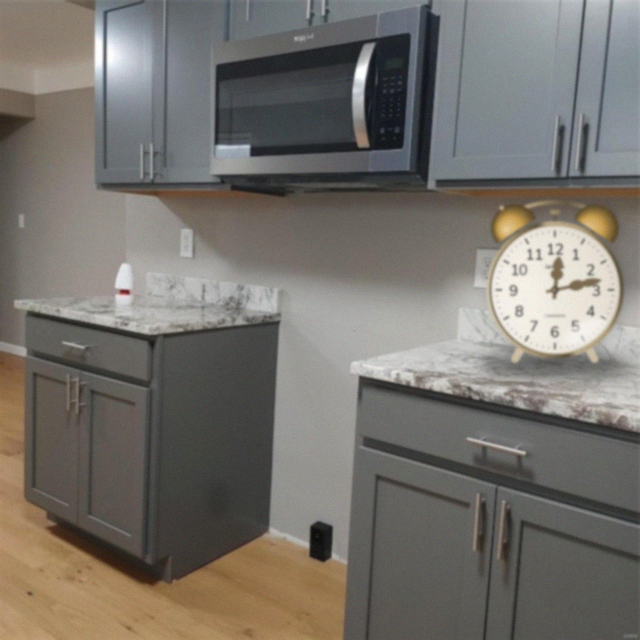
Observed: 12:13
